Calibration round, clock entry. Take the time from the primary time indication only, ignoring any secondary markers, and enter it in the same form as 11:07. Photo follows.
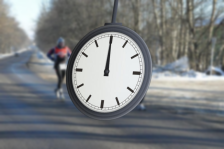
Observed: 12:00
